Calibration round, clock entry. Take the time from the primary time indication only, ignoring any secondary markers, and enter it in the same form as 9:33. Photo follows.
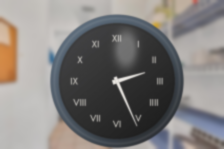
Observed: 2:26
